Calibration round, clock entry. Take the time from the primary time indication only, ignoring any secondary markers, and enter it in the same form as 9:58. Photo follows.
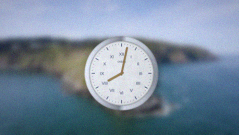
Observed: 8:02
